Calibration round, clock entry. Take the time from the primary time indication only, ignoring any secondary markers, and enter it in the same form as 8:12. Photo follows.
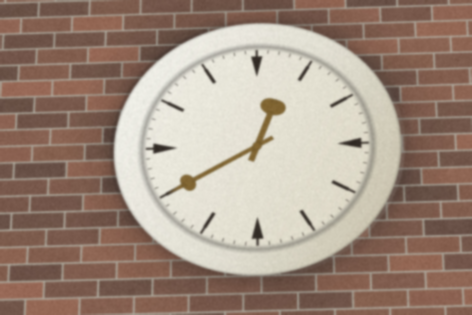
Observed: 12:40
